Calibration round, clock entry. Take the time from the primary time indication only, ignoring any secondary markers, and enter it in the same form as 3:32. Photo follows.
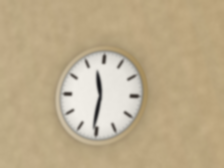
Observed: 11:31
